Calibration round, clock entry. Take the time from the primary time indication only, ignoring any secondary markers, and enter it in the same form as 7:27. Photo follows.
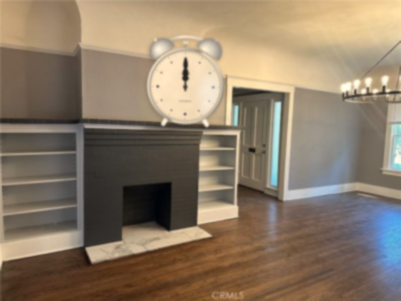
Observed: 12:00
